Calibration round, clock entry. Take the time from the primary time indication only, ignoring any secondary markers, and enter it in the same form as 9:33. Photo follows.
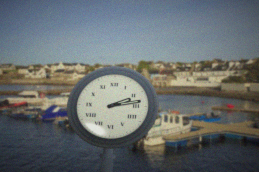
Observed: 2:13
